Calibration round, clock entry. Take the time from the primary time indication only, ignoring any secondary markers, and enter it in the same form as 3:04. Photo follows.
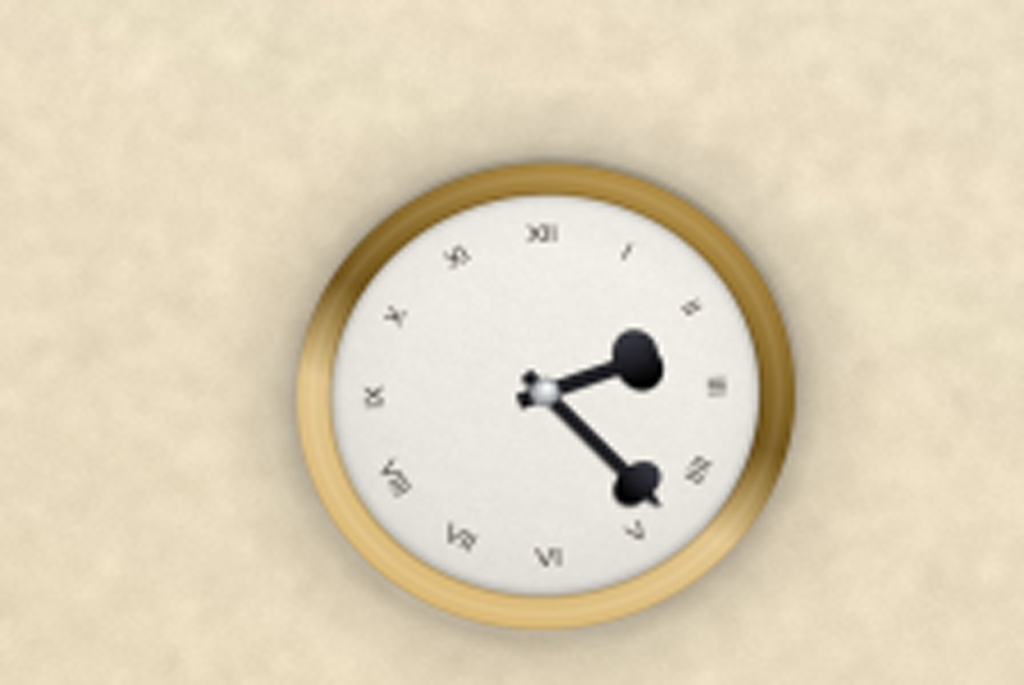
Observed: 2:23
